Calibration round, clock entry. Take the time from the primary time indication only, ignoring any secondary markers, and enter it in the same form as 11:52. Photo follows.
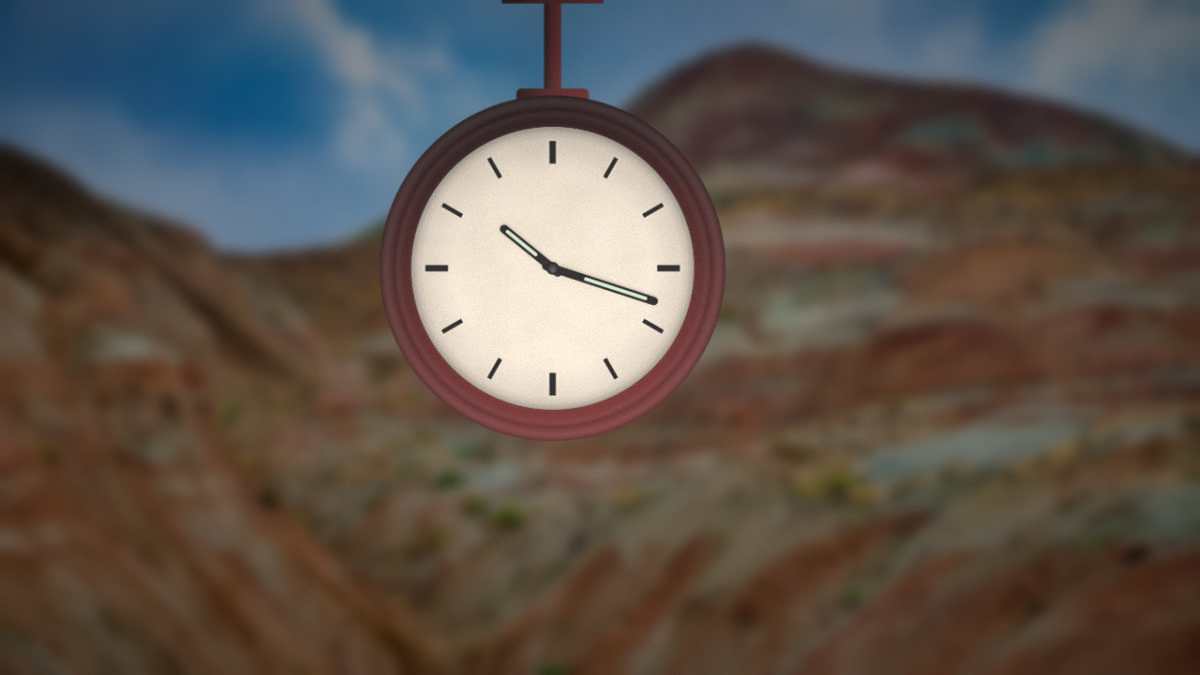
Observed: 10:18
